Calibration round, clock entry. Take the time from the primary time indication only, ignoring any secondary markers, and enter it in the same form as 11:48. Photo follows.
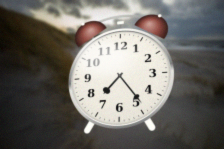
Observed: 7:24
